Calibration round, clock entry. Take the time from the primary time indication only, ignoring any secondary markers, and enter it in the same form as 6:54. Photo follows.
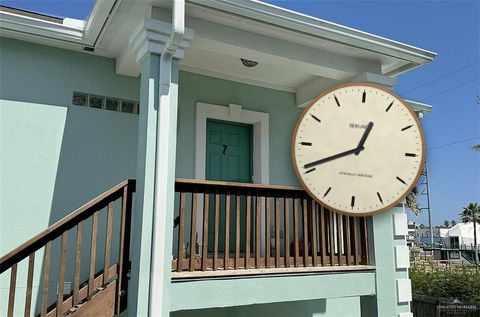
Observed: 12:41
